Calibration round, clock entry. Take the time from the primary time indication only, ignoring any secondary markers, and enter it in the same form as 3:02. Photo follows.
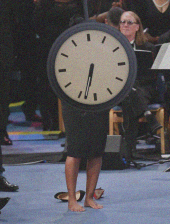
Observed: 6:33
